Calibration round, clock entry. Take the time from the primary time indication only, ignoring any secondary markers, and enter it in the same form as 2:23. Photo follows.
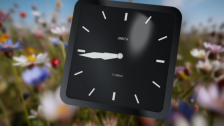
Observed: 8:44
